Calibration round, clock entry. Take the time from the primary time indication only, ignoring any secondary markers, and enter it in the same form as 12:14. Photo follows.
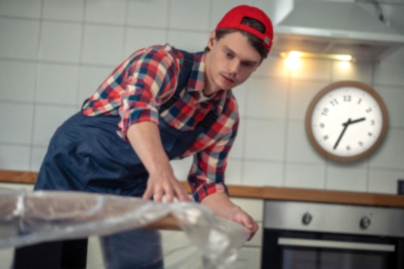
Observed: 2:35
